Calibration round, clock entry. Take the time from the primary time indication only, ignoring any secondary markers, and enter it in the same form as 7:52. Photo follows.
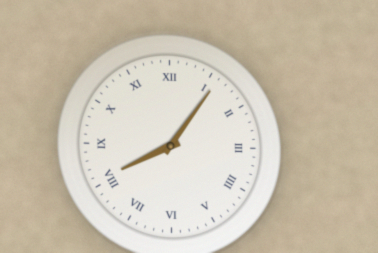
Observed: 8:06
